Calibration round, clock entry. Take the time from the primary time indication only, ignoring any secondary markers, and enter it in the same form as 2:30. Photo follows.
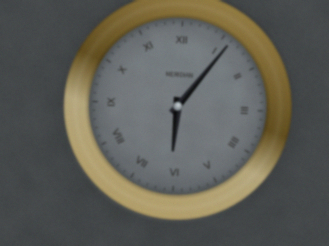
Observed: 6:06
